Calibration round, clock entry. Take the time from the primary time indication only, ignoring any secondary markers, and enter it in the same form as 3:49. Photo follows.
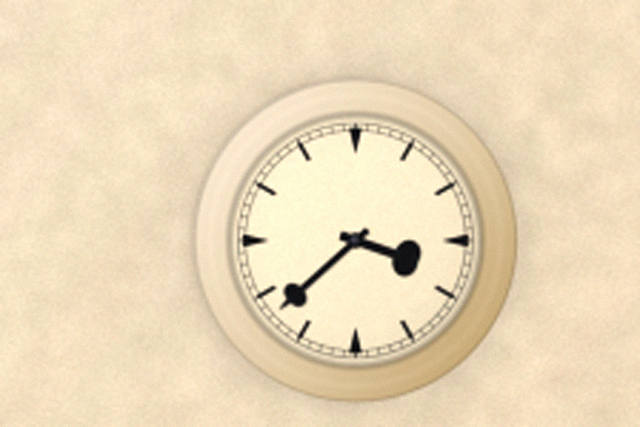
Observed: 3:38
